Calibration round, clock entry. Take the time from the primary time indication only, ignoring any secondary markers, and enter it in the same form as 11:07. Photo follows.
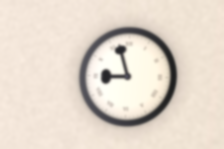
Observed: 8:57
